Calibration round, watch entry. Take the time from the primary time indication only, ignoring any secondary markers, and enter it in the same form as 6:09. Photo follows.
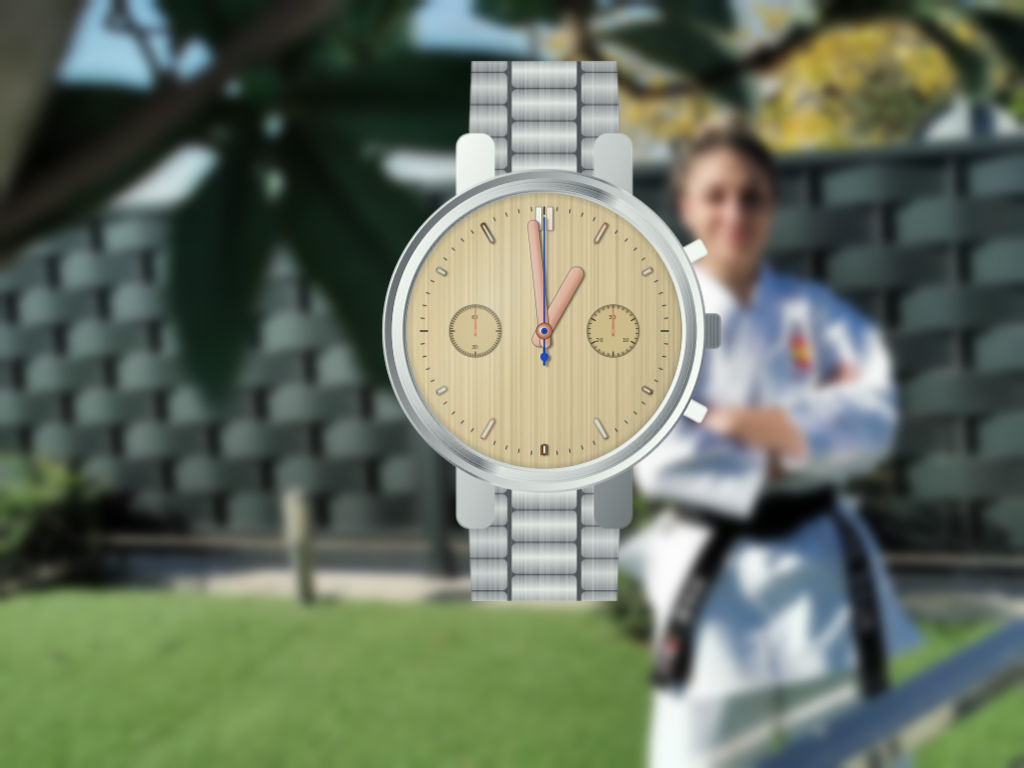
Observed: 12:59
